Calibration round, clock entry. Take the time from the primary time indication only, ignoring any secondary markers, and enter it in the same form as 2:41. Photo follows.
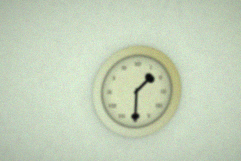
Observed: 1:30
